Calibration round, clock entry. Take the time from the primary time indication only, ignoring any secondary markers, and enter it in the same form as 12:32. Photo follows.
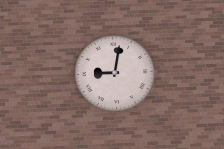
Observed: 9:02
